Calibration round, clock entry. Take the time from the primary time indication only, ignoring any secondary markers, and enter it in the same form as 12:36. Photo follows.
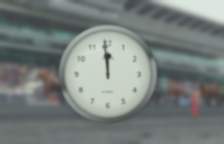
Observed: 11:59
